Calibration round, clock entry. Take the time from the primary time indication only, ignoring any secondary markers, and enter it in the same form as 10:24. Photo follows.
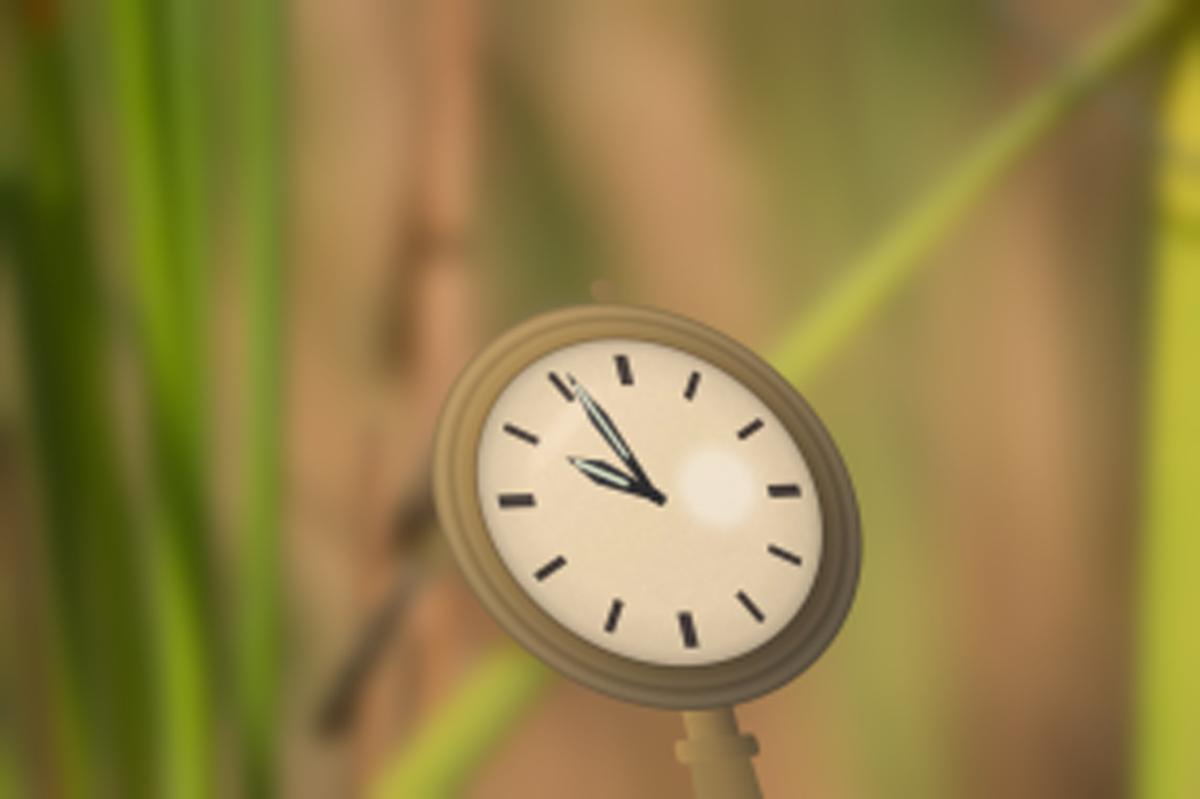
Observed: 9:56
